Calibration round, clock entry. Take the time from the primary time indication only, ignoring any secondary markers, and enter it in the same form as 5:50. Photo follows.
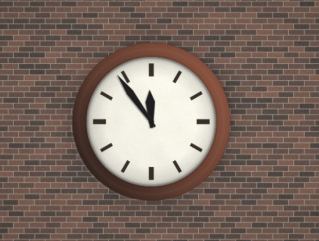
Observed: 11:54
